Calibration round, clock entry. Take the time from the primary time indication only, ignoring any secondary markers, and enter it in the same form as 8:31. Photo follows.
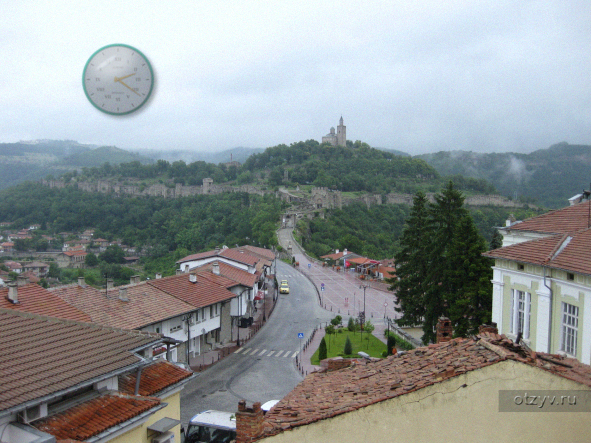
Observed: 2:21
